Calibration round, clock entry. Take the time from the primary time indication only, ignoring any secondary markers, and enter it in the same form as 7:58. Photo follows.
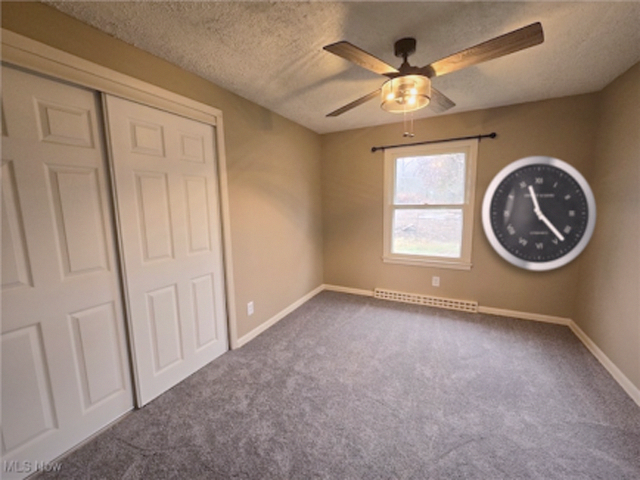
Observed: 11:23
